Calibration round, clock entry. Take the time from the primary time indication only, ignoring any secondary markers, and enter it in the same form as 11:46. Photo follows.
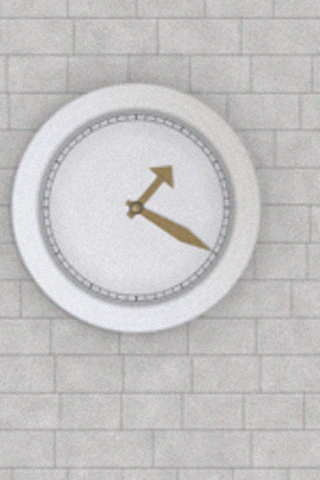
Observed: 1:20
